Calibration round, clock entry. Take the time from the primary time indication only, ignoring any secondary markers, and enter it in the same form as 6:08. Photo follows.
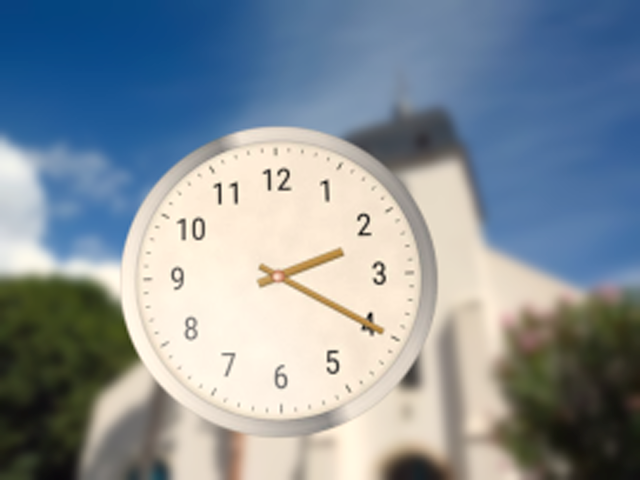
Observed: 2:20
